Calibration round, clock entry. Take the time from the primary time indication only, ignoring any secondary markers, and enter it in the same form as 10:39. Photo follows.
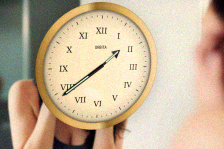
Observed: 1:39
